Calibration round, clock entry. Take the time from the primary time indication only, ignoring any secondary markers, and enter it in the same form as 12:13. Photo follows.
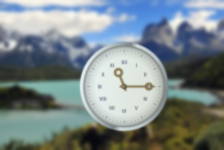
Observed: 11:15
